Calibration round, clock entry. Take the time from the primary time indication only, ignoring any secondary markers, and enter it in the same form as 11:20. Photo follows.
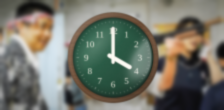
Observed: 4:00
